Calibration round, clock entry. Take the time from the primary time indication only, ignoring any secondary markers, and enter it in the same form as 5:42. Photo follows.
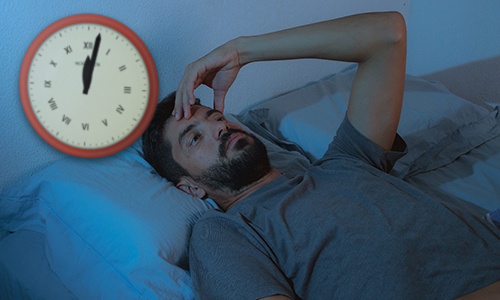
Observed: 12:02
